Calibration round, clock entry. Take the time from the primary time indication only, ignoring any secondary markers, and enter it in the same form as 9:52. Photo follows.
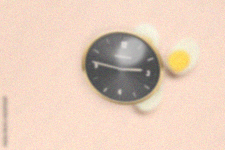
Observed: 2:46
